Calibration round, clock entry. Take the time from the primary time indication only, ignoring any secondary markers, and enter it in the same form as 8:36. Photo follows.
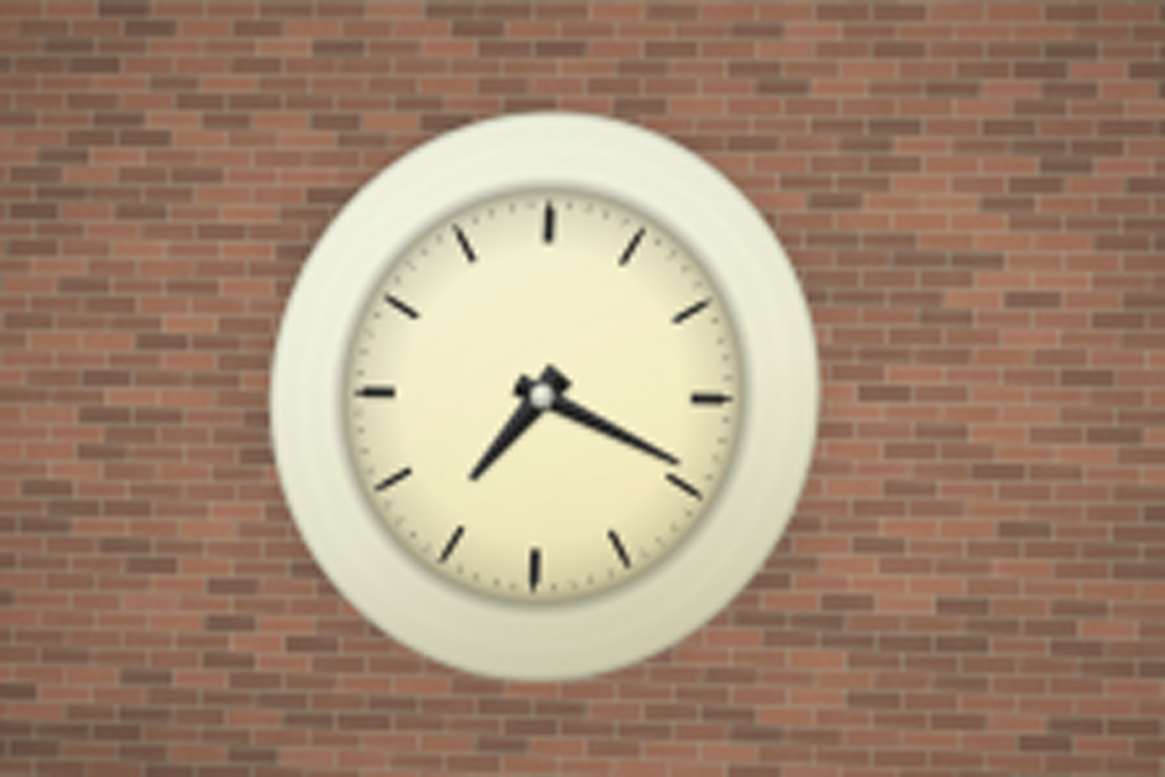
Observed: 7:19
